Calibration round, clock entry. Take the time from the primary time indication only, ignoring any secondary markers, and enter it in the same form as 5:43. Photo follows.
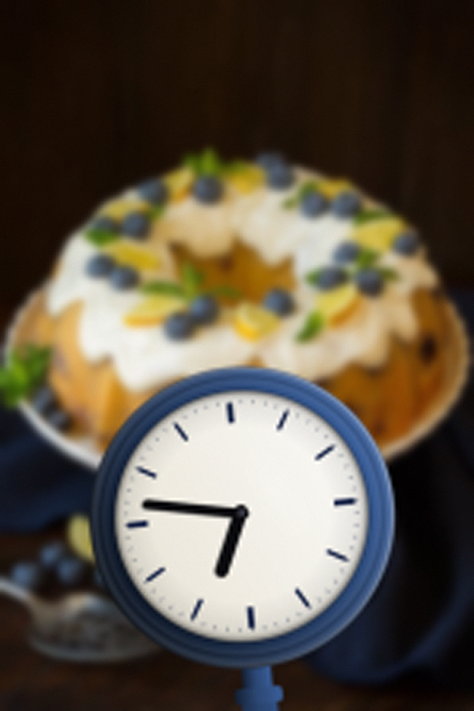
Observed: 6:47
